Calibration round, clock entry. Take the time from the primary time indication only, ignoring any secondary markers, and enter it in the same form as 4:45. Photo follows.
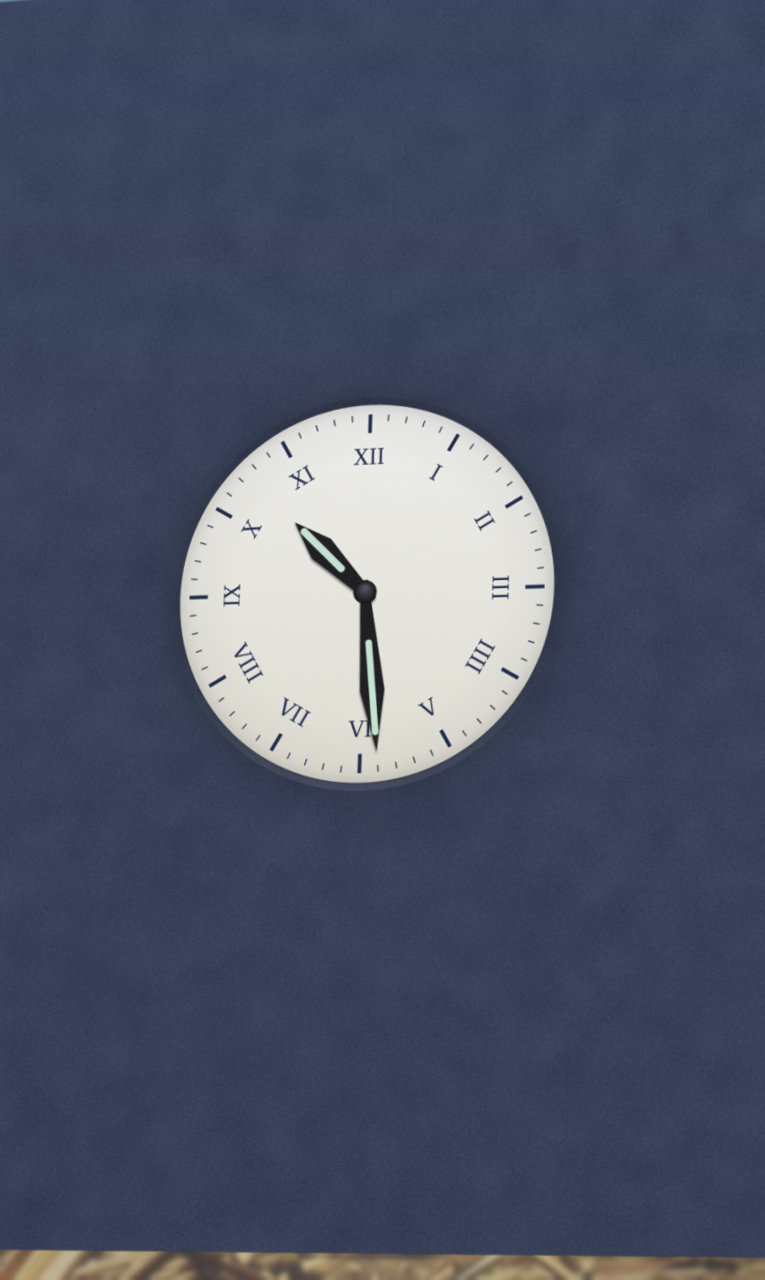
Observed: 10:29
